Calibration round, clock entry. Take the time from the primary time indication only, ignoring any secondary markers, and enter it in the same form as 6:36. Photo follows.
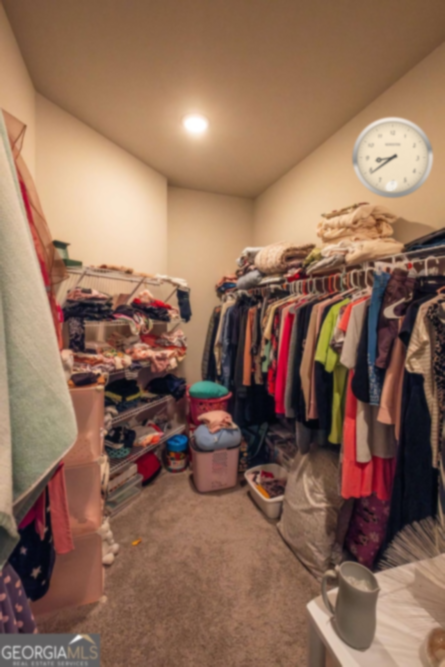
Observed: 8:39
